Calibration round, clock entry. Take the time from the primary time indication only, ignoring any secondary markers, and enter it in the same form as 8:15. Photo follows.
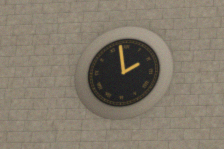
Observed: 1:58
